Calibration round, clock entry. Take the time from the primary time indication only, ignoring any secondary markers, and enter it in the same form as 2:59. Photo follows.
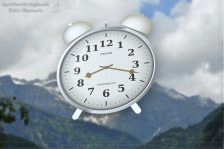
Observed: 8:18
